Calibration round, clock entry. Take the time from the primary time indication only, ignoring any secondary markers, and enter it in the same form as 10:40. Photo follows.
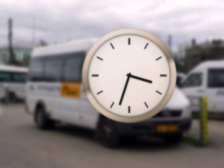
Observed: 3:33
